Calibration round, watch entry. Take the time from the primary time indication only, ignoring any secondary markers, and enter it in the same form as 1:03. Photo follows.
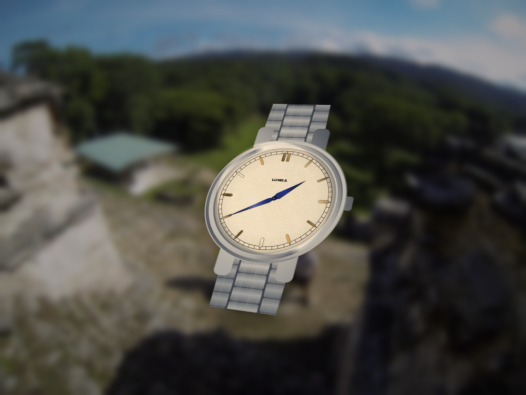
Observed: 1:40
